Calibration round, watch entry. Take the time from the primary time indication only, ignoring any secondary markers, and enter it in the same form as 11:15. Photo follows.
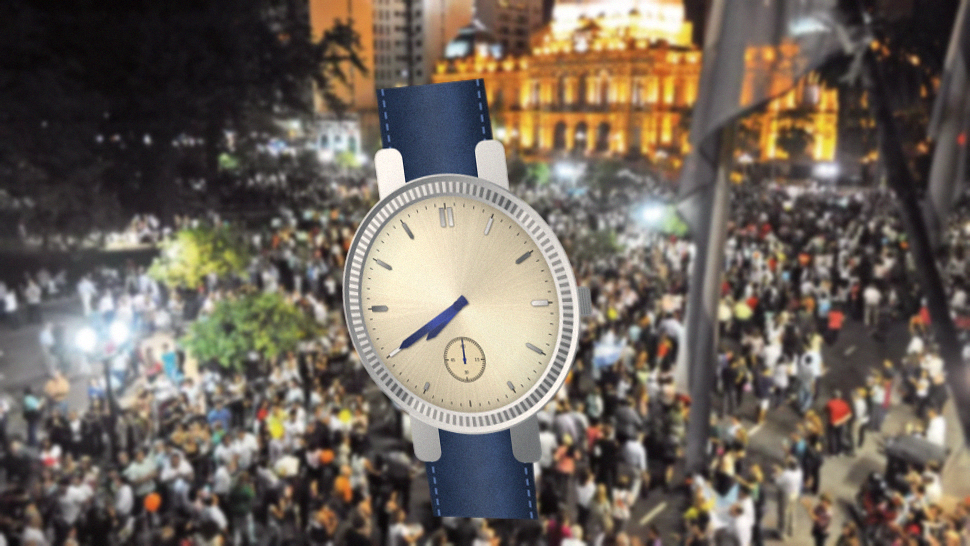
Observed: 7:40
